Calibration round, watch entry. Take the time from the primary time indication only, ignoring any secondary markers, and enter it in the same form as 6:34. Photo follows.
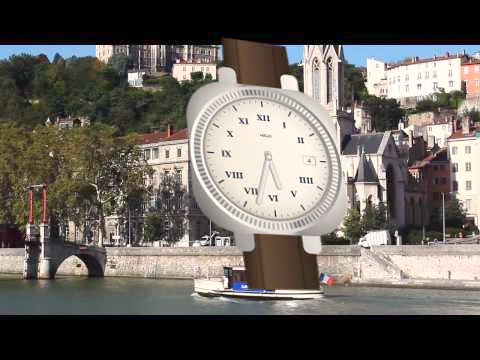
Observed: 5:33
